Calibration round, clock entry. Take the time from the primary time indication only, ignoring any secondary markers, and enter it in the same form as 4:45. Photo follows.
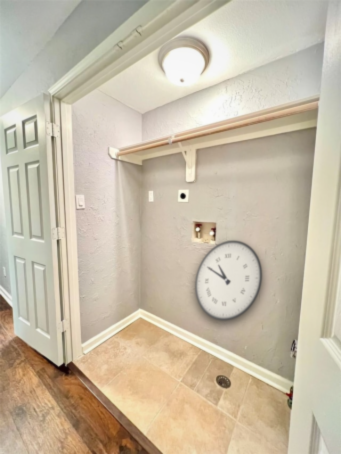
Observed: 10:50
